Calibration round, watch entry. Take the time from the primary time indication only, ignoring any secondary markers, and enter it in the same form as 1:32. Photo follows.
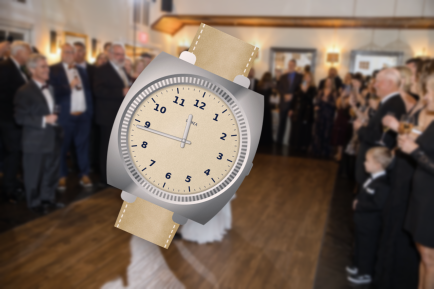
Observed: 11:44
